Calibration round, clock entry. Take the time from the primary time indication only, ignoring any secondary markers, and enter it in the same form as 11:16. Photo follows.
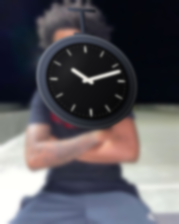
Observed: 10:12
